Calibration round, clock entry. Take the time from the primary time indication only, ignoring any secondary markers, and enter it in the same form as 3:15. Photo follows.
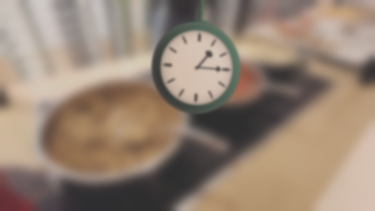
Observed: 1:15
